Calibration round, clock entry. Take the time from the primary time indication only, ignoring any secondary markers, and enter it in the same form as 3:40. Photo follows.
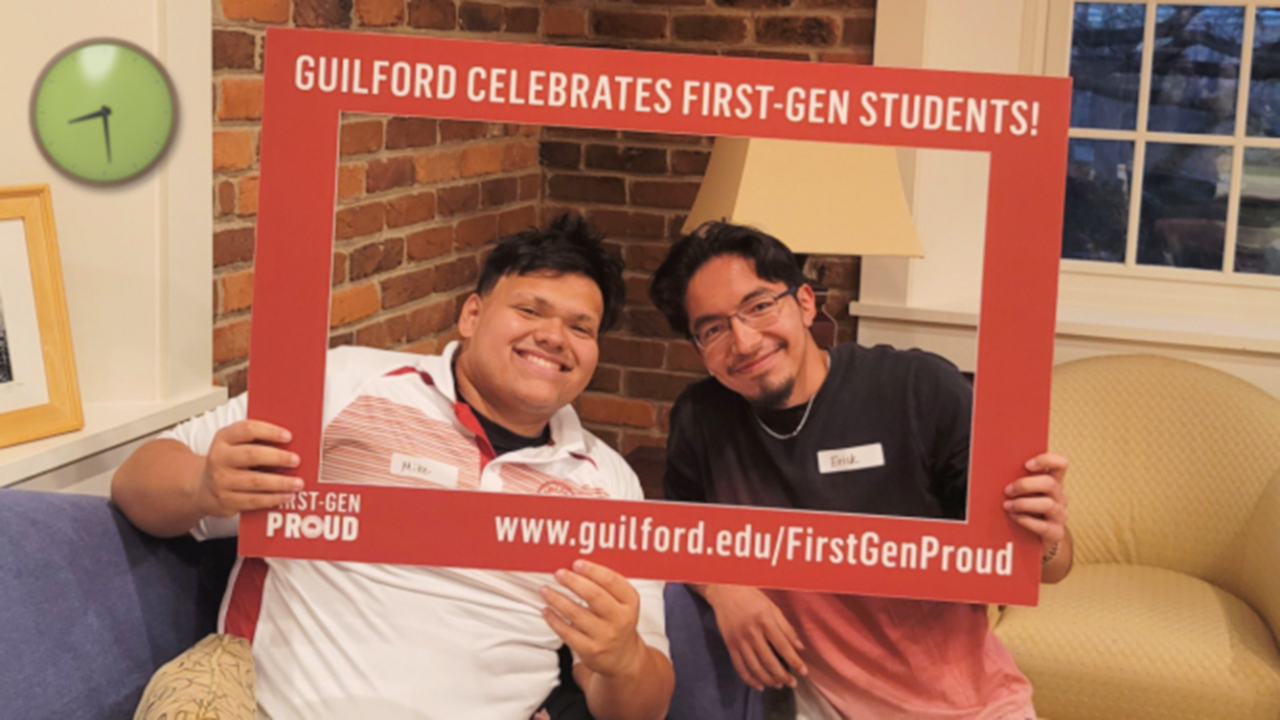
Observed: 8:29
